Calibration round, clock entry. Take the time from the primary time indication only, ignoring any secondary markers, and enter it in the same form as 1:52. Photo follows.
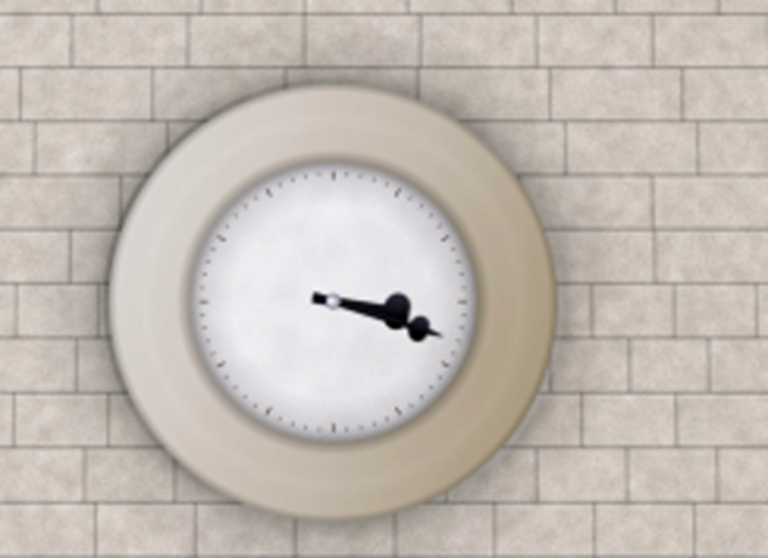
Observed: 3:18
